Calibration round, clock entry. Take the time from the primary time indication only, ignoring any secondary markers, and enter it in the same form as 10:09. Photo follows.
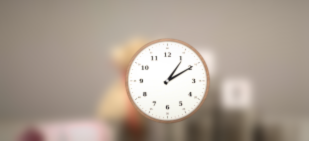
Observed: 1:10
